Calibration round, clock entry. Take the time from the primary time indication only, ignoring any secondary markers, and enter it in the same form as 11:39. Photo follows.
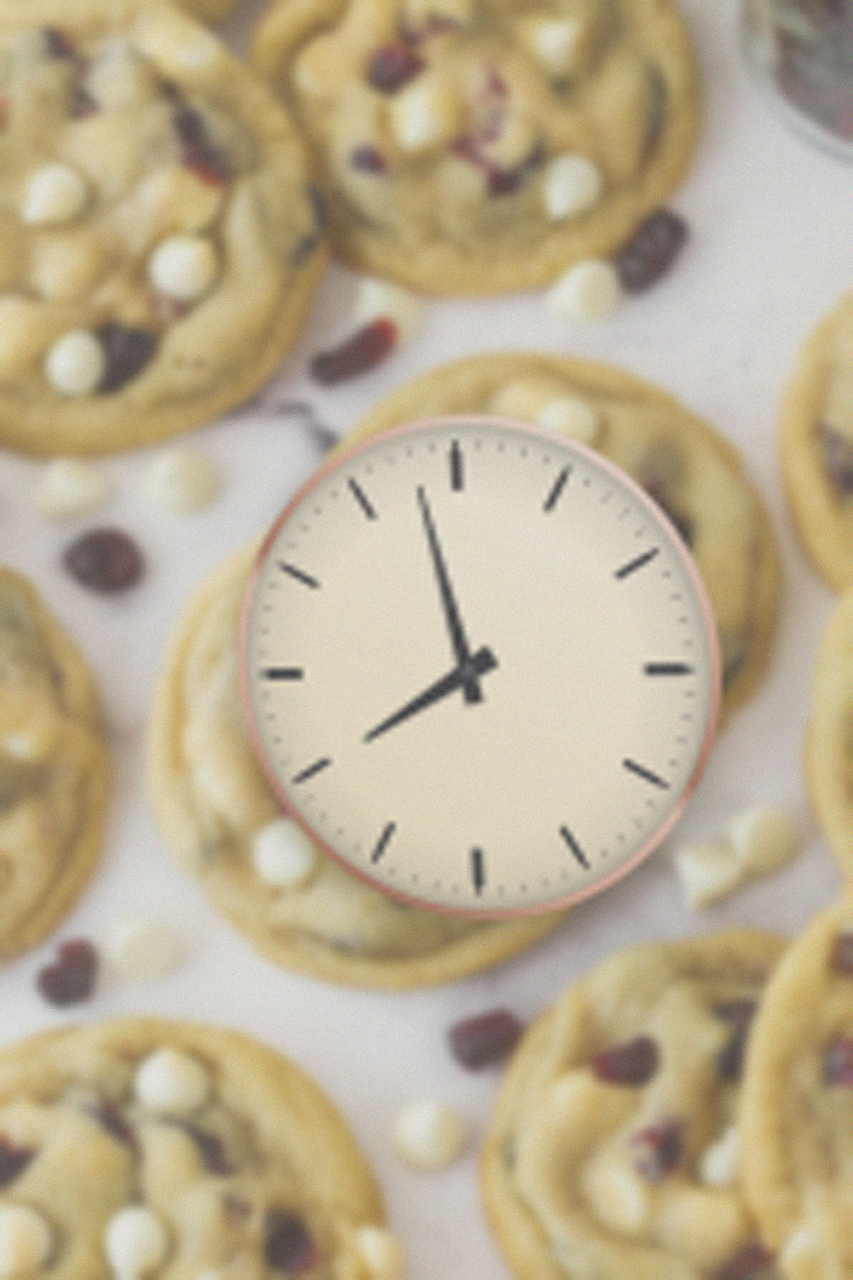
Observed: 7:58
